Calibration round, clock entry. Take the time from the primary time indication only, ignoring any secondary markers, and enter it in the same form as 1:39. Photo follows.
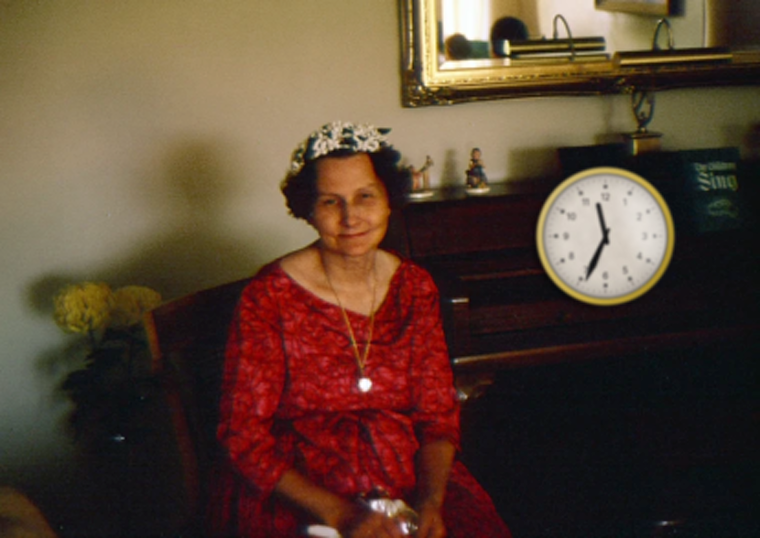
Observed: 11:34
